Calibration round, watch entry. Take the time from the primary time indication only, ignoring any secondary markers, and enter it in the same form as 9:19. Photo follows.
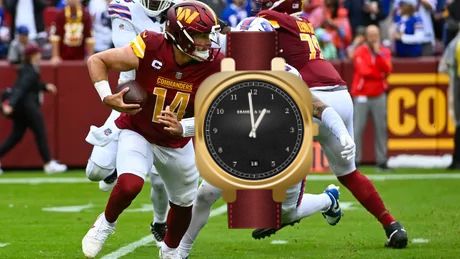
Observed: 12:59
